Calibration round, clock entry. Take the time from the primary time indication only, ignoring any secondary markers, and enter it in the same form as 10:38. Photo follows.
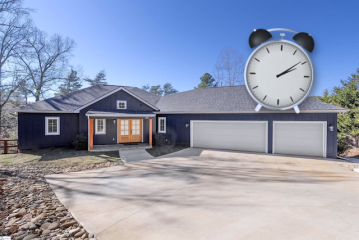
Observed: 2:09
